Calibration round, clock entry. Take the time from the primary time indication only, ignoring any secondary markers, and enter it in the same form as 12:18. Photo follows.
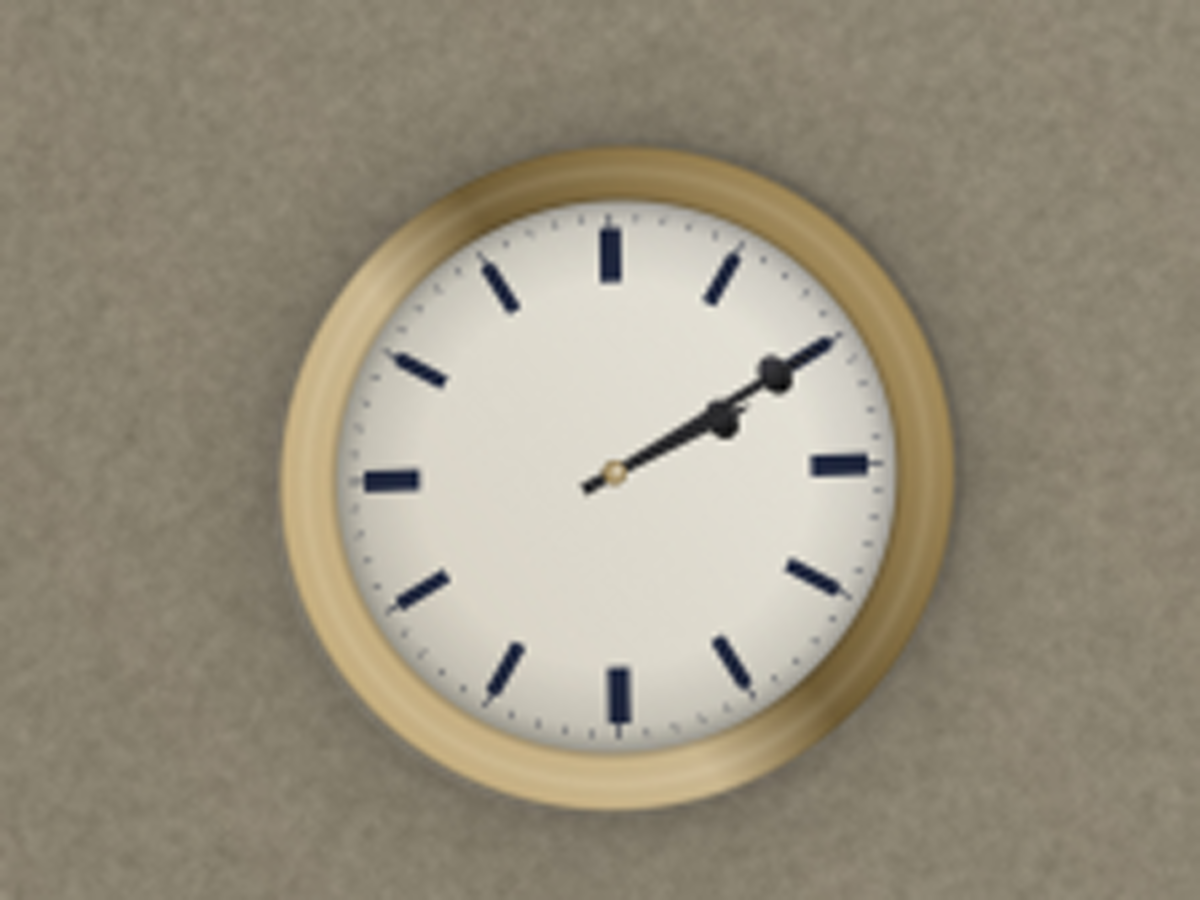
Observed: 2:10
